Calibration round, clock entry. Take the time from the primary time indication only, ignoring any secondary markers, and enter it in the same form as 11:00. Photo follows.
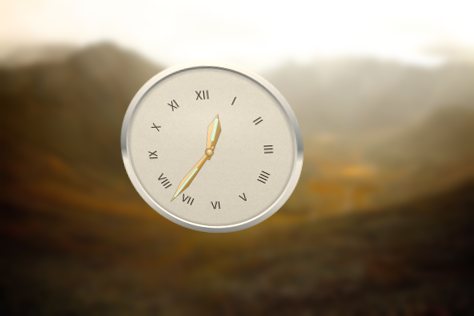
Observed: 12:37
